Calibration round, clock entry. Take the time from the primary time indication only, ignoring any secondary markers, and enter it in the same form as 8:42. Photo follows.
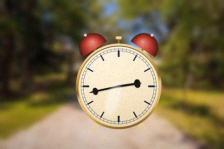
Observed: 2:43
